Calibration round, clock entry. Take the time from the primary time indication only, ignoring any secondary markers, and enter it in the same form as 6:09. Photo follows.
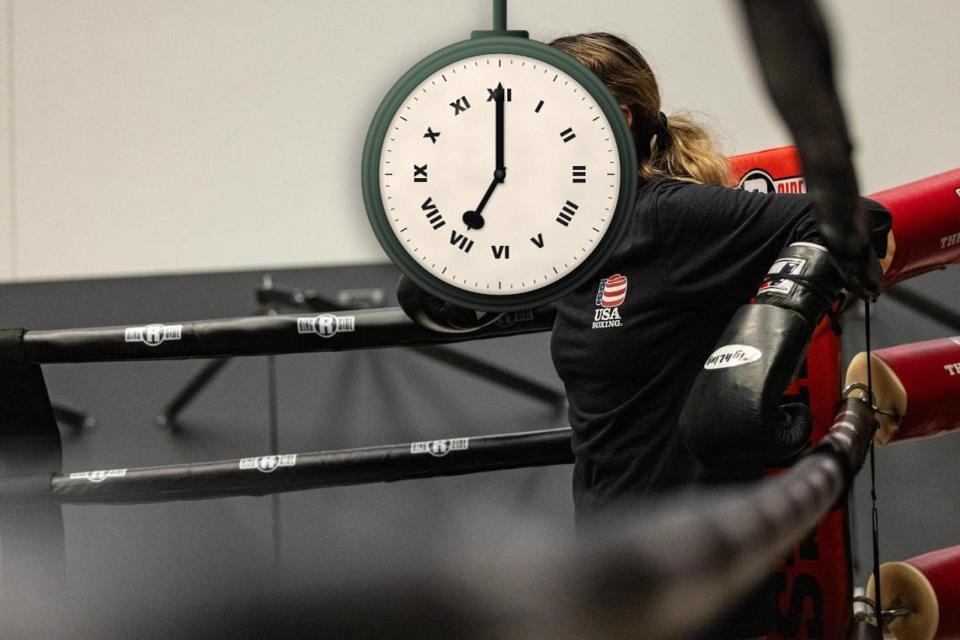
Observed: 7:00
